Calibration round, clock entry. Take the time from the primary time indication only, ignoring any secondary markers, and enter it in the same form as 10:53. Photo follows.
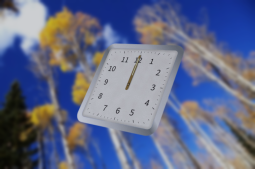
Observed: 12:00
